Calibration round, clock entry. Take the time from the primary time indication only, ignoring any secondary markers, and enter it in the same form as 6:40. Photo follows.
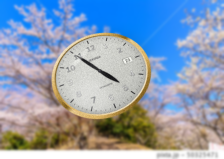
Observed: 4:55
